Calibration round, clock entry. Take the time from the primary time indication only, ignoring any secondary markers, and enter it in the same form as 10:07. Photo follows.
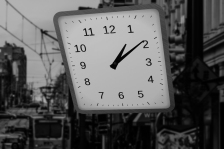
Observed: 1:09
